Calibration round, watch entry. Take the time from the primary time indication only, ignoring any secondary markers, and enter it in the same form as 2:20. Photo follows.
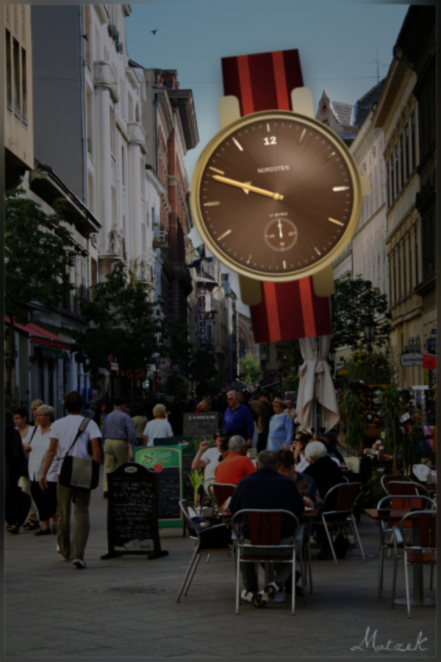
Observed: 9:49
